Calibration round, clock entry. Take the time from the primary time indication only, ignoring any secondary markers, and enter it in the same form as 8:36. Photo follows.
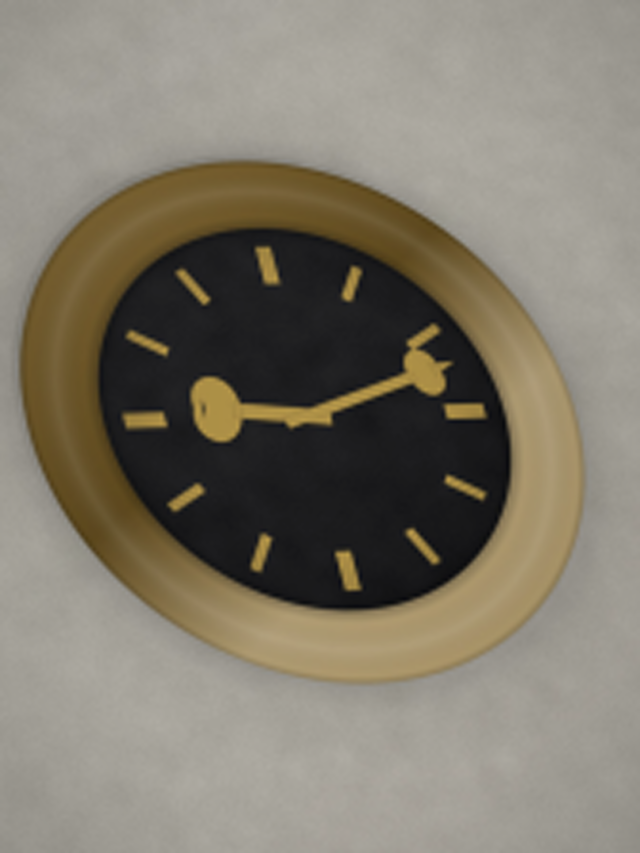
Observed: 9:12
